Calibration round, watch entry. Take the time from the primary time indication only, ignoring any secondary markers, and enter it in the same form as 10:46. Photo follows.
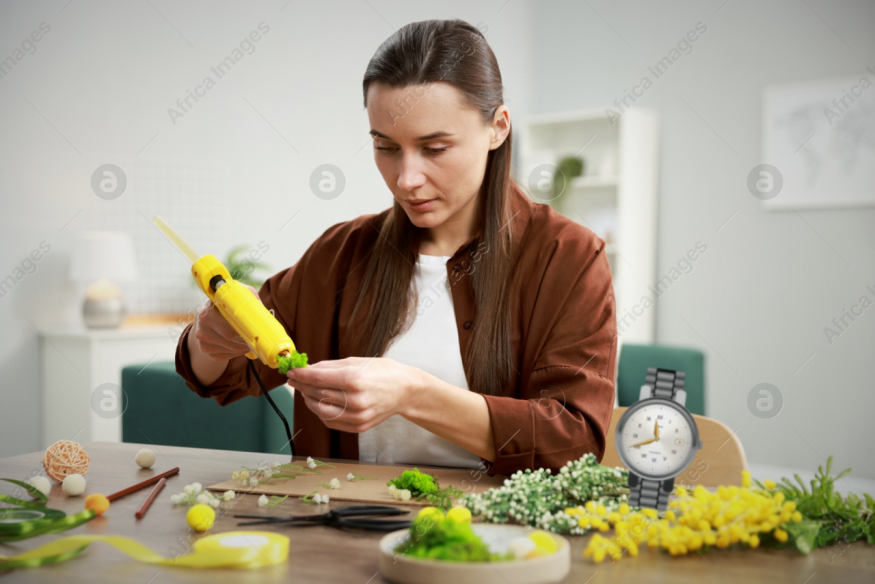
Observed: 11:41
